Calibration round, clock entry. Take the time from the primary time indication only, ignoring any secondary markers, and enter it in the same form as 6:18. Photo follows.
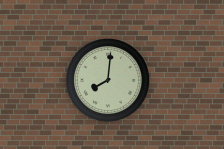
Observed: 8:01
